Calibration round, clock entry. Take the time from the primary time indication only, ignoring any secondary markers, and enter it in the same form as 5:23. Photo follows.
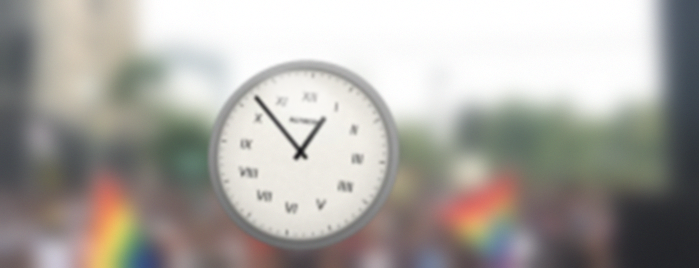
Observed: 12:52
